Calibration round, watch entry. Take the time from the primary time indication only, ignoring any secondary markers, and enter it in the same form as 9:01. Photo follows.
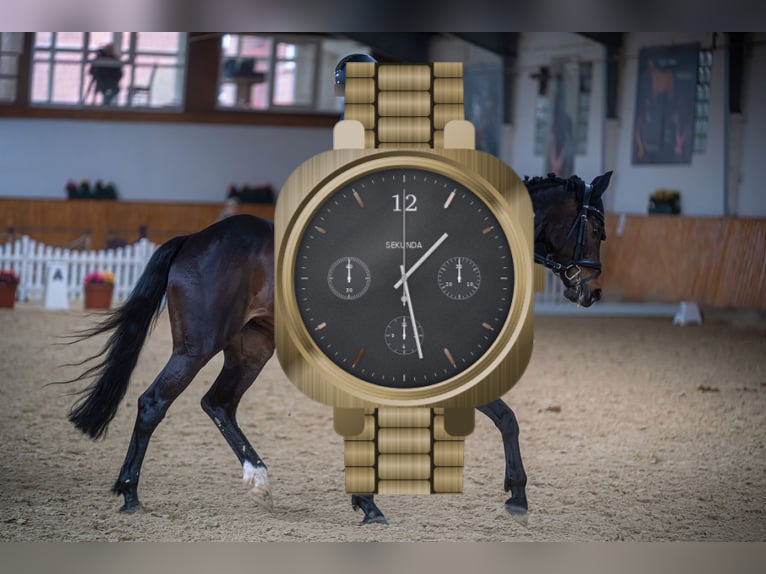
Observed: 1:28
